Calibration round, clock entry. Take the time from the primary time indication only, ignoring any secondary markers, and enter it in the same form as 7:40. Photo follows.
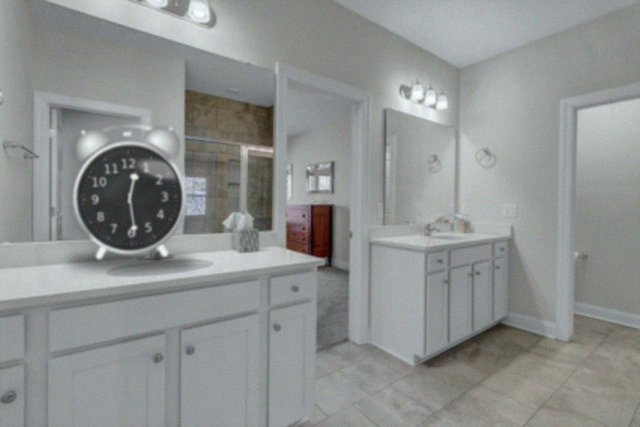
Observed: 12:29
